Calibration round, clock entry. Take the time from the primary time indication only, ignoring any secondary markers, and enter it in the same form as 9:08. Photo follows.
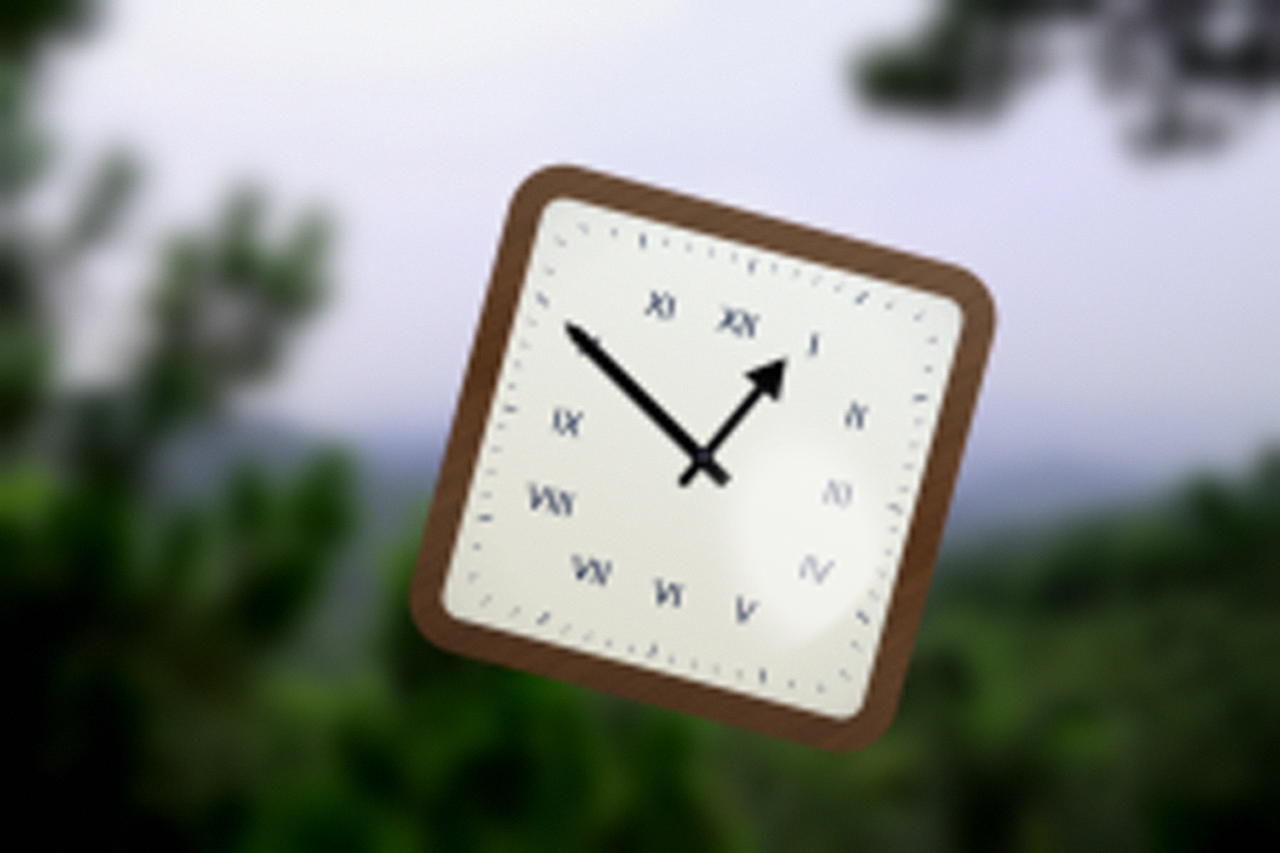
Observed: 12:50
